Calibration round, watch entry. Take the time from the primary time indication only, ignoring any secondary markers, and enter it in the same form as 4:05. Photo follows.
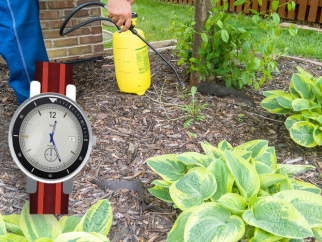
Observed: 12:26
